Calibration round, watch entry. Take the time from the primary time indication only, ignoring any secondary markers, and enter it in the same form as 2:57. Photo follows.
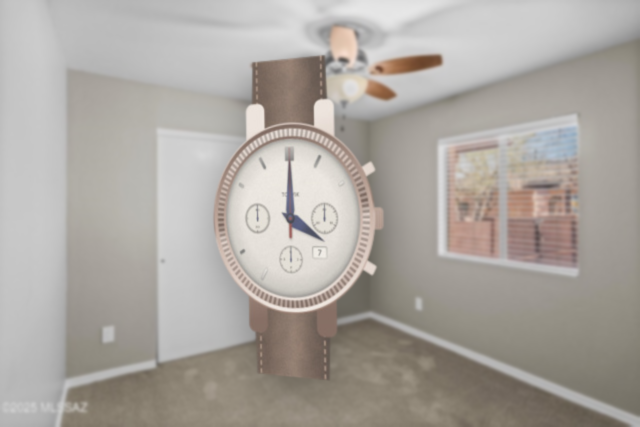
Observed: 4:00
